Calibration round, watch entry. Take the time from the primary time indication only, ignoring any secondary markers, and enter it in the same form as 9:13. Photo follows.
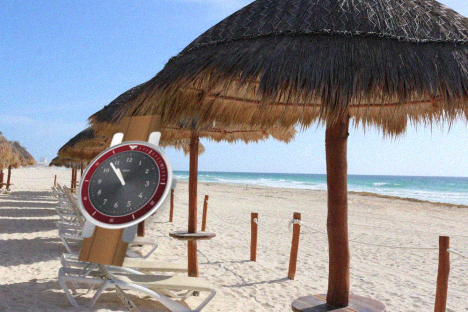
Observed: 10:53
